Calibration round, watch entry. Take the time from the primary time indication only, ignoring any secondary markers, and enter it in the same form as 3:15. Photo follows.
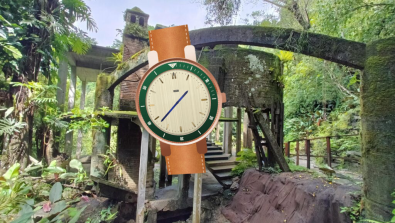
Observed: 1:38
